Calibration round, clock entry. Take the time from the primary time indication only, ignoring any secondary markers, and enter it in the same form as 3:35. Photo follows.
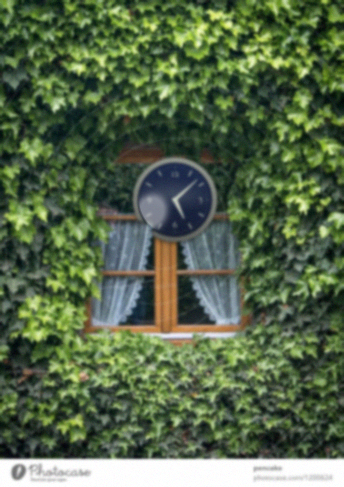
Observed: 5:08
